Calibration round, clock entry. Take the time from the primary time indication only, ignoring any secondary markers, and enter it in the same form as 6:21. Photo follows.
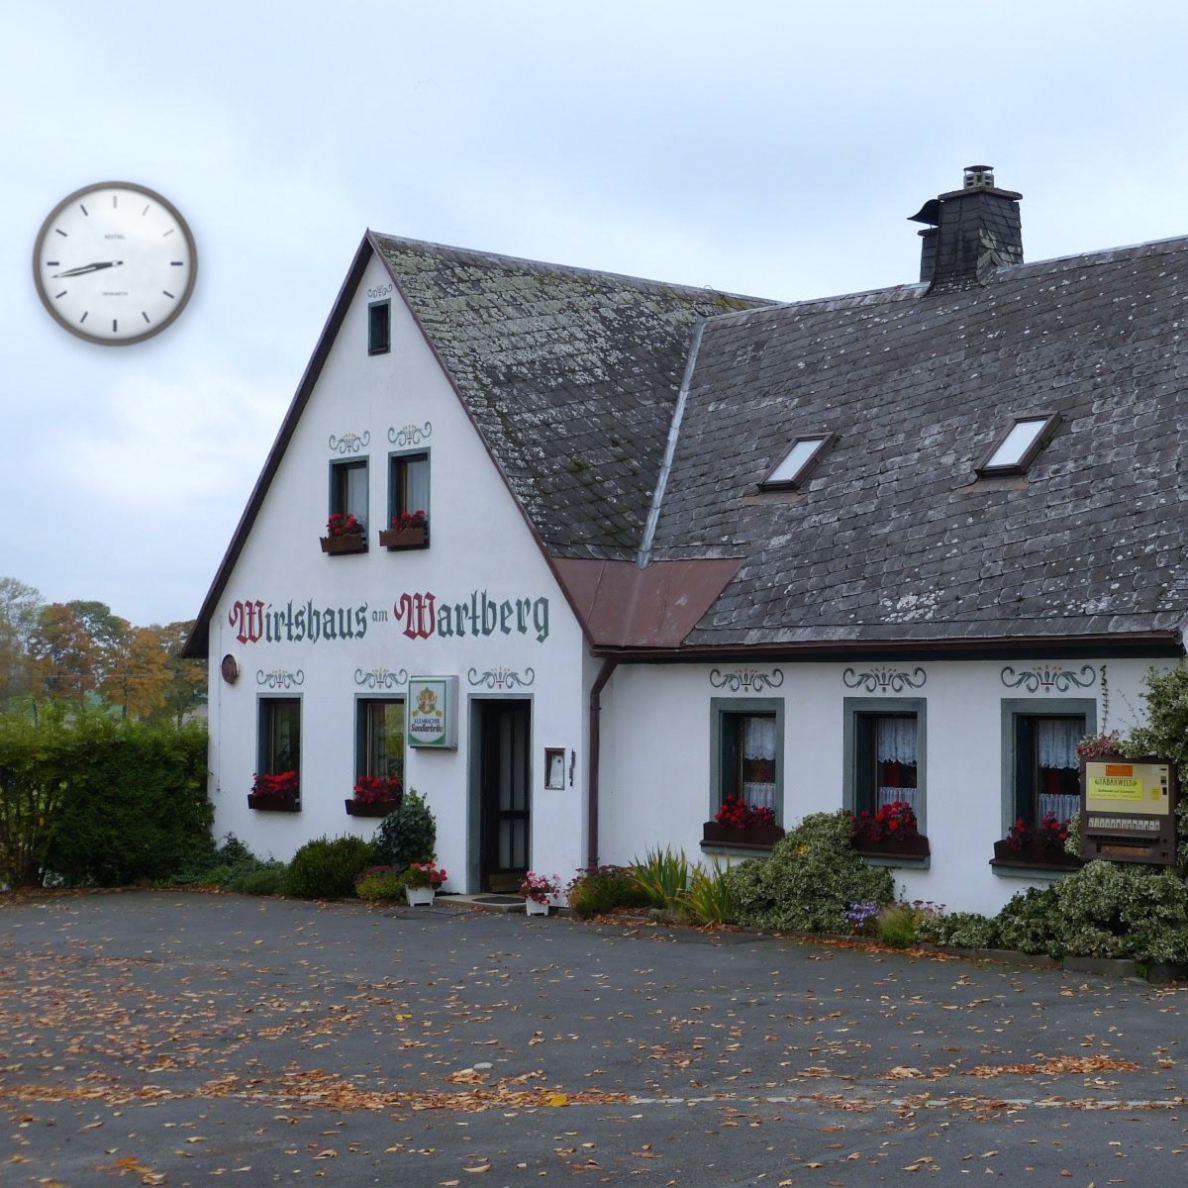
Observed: 8:43
